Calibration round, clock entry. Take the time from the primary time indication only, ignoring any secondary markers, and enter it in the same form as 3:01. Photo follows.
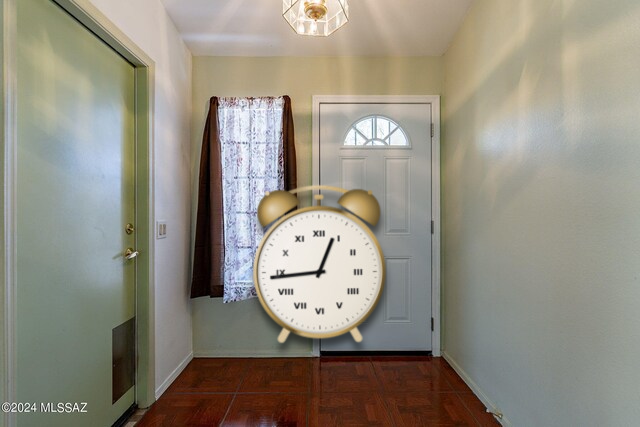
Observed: 12:44
